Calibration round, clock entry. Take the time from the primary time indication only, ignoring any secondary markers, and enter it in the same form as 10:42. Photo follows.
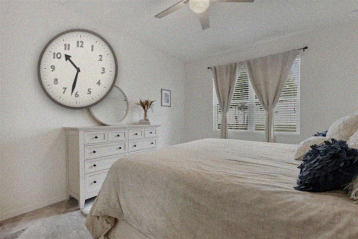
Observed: 10:32
